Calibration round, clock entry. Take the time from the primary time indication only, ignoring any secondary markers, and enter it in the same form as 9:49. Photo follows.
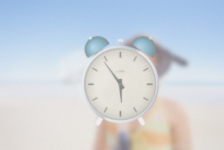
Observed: 5:54
